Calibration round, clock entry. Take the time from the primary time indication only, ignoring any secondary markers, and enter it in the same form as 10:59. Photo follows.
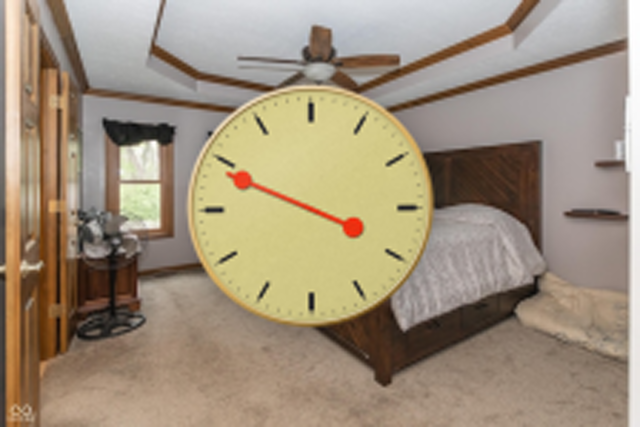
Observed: 3:49
